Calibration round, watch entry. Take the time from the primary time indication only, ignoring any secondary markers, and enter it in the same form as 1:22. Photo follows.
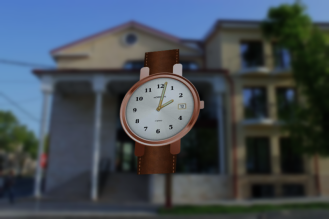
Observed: 2:02
